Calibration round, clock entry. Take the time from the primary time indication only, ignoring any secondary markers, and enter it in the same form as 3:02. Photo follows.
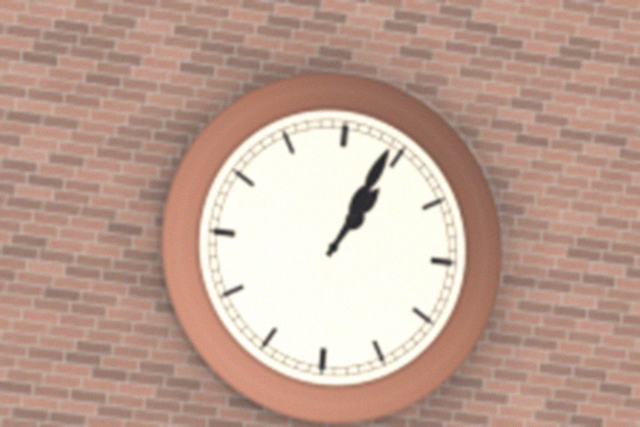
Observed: 1:04
